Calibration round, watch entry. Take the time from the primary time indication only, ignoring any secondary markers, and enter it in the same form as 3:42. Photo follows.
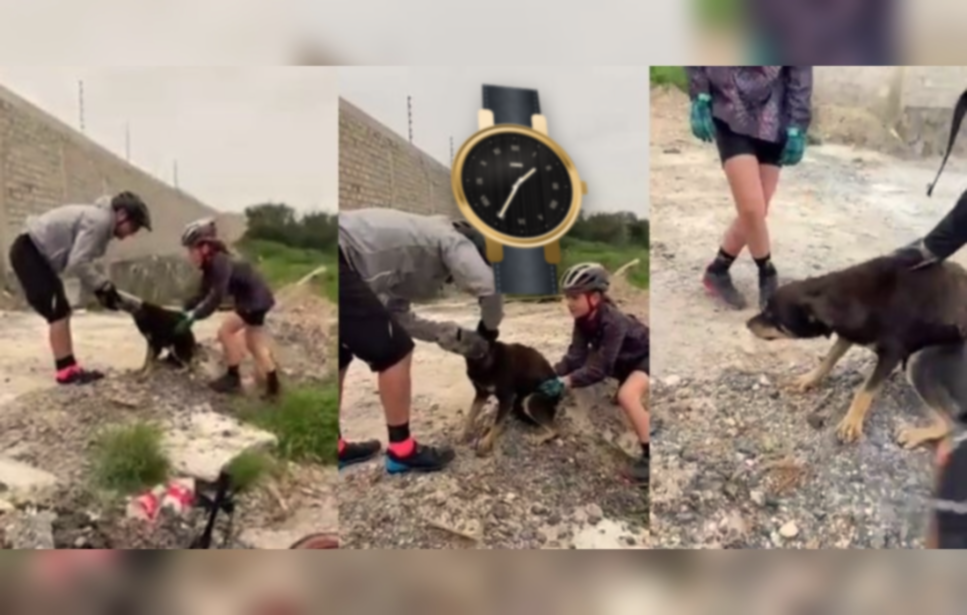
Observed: 1:35
